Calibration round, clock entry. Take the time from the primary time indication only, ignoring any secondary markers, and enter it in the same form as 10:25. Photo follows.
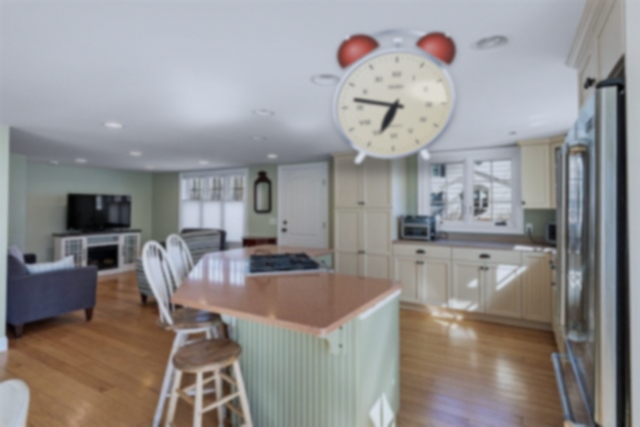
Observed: 6:47
